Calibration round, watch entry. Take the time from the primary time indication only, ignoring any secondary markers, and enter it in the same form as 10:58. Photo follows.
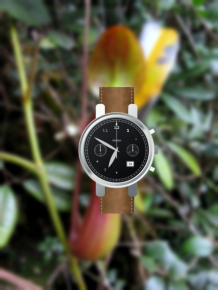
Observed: 6:50
